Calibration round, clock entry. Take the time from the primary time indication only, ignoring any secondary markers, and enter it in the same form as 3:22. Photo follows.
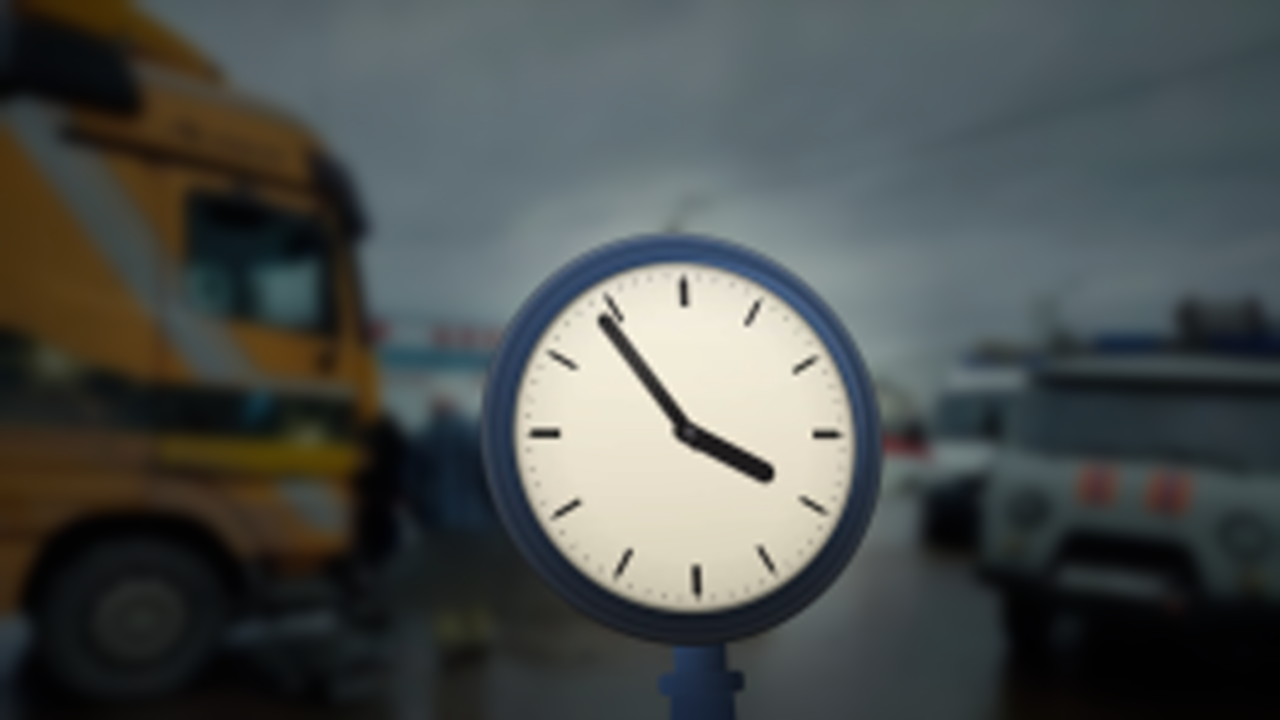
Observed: 3:54
